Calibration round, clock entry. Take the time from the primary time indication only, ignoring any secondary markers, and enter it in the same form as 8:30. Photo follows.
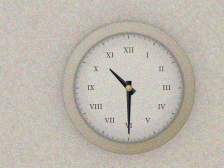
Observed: 10:30
